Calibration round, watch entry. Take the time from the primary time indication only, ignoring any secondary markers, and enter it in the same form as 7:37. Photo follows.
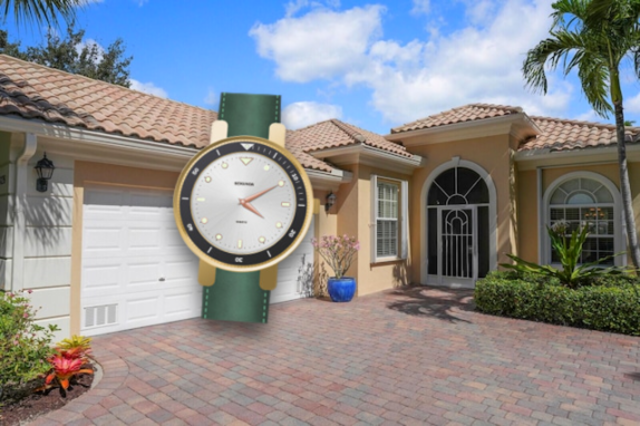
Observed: 4:10
